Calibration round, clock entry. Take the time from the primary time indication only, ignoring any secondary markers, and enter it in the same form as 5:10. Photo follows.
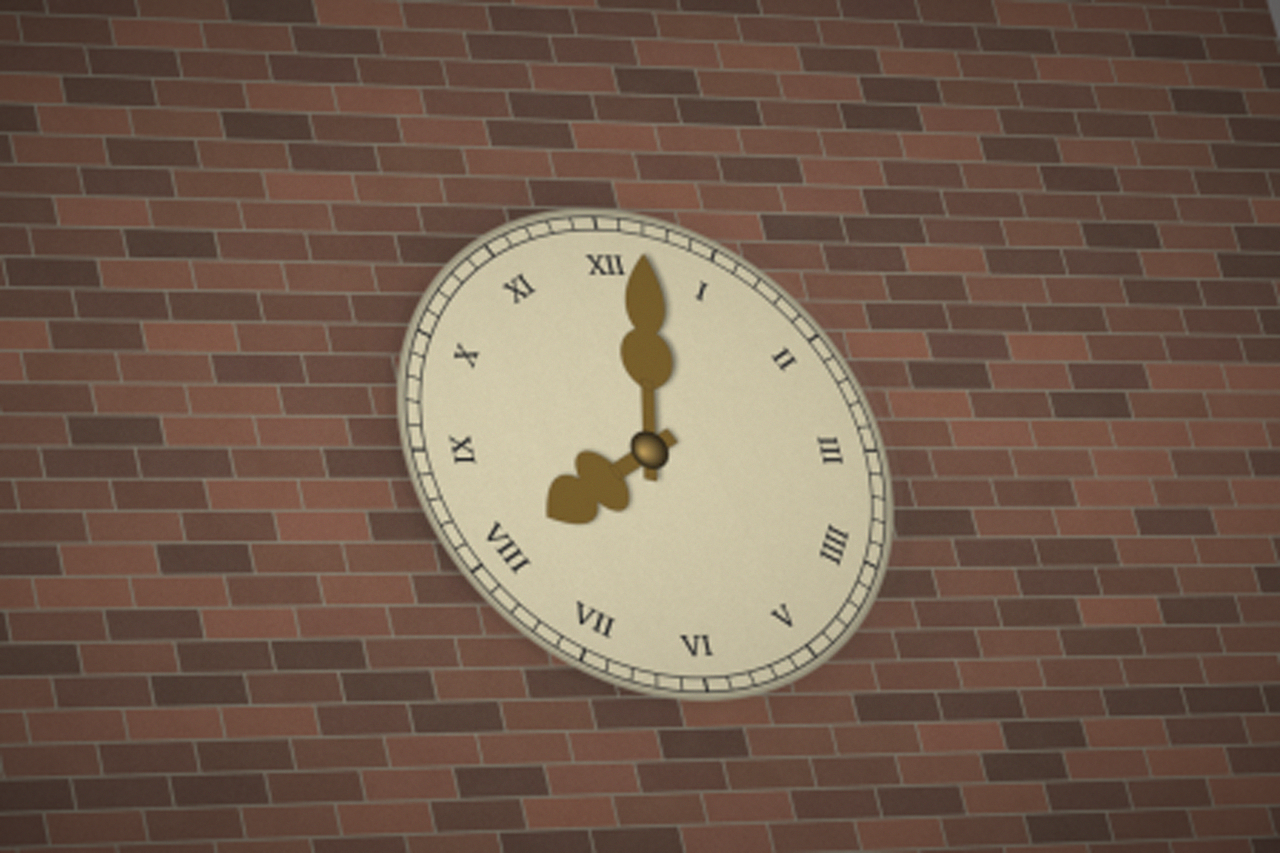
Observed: 8:02
